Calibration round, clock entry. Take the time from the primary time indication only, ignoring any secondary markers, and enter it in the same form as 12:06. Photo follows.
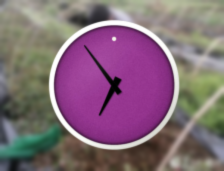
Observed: 6:54
